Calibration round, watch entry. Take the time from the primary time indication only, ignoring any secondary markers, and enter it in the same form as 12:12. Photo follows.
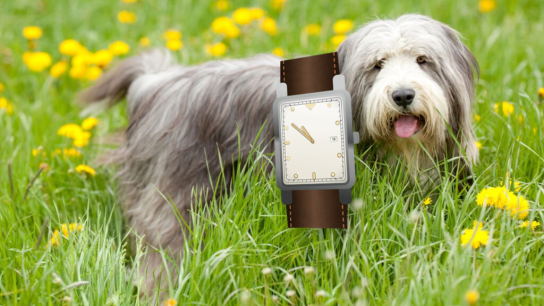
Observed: 10:52
